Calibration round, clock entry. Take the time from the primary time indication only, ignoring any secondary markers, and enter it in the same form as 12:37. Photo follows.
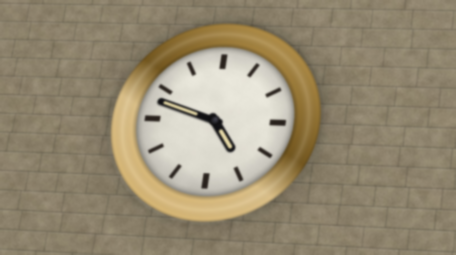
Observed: 4:48
